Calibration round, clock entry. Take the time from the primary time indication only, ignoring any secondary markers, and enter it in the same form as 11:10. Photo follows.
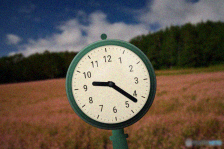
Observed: 9:22
